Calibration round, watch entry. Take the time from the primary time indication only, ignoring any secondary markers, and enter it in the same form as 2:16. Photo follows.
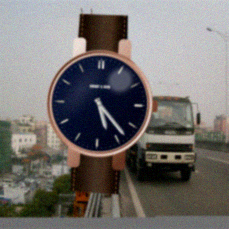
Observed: 5:23
